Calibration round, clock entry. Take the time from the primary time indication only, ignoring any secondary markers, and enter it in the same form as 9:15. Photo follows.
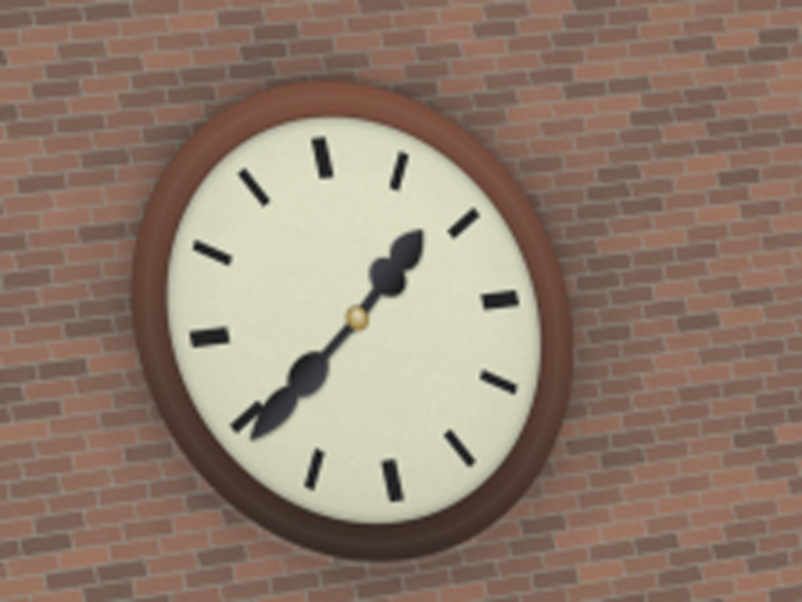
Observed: 1:39
